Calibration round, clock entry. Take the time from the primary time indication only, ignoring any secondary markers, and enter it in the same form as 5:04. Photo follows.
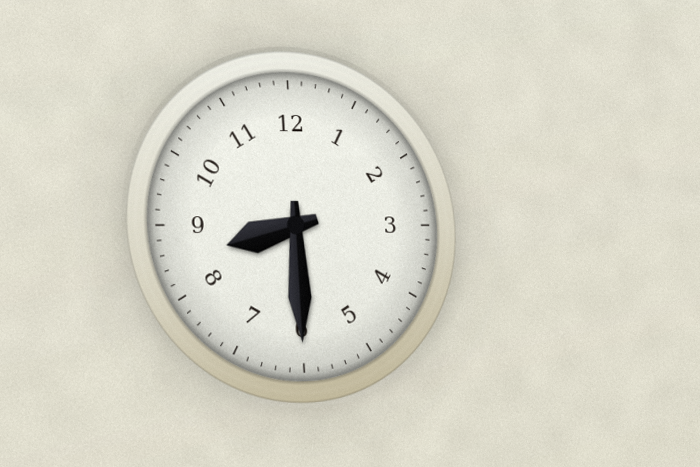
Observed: 8:30
